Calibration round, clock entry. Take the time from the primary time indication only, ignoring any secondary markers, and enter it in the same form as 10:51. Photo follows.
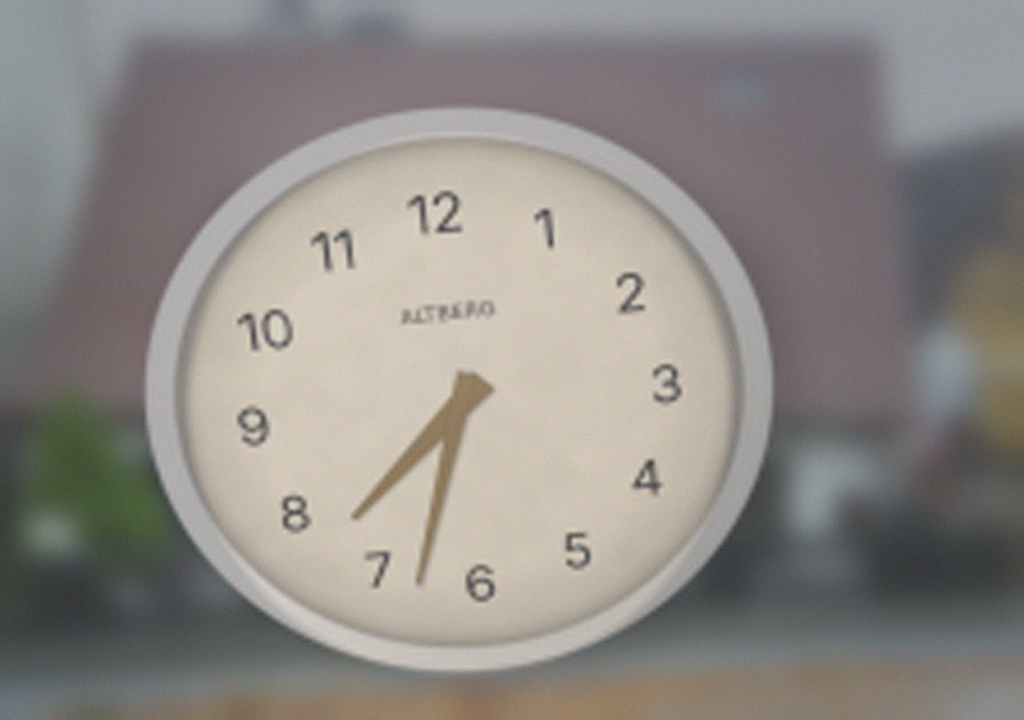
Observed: 7:33
